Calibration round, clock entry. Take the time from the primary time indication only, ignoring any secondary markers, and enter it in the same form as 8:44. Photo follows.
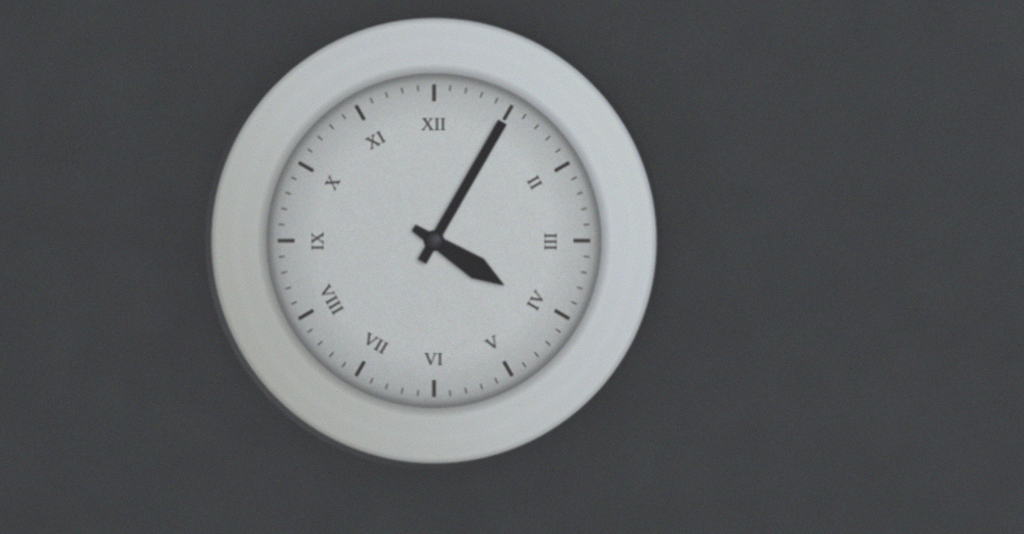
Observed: 4:05
